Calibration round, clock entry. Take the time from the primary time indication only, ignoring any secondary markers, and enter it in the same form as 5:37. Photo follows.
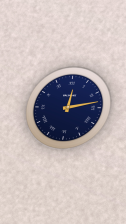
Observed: 12:13
